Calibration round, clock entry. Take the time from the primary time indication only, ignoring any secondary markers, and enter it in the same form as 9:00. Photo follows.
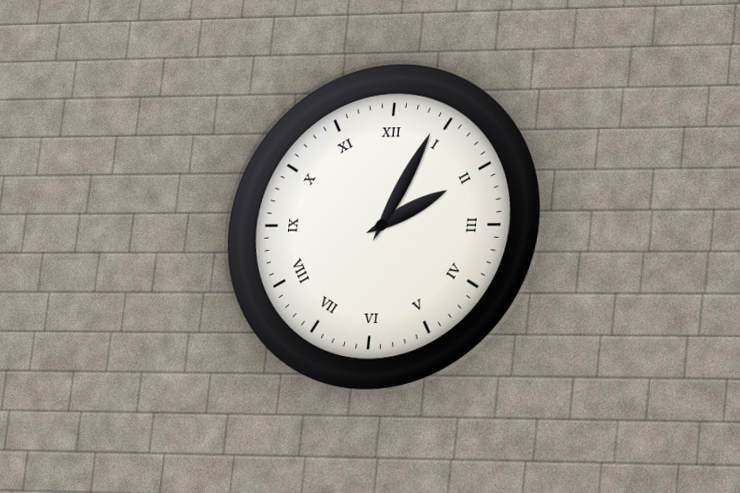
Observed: 2:04
